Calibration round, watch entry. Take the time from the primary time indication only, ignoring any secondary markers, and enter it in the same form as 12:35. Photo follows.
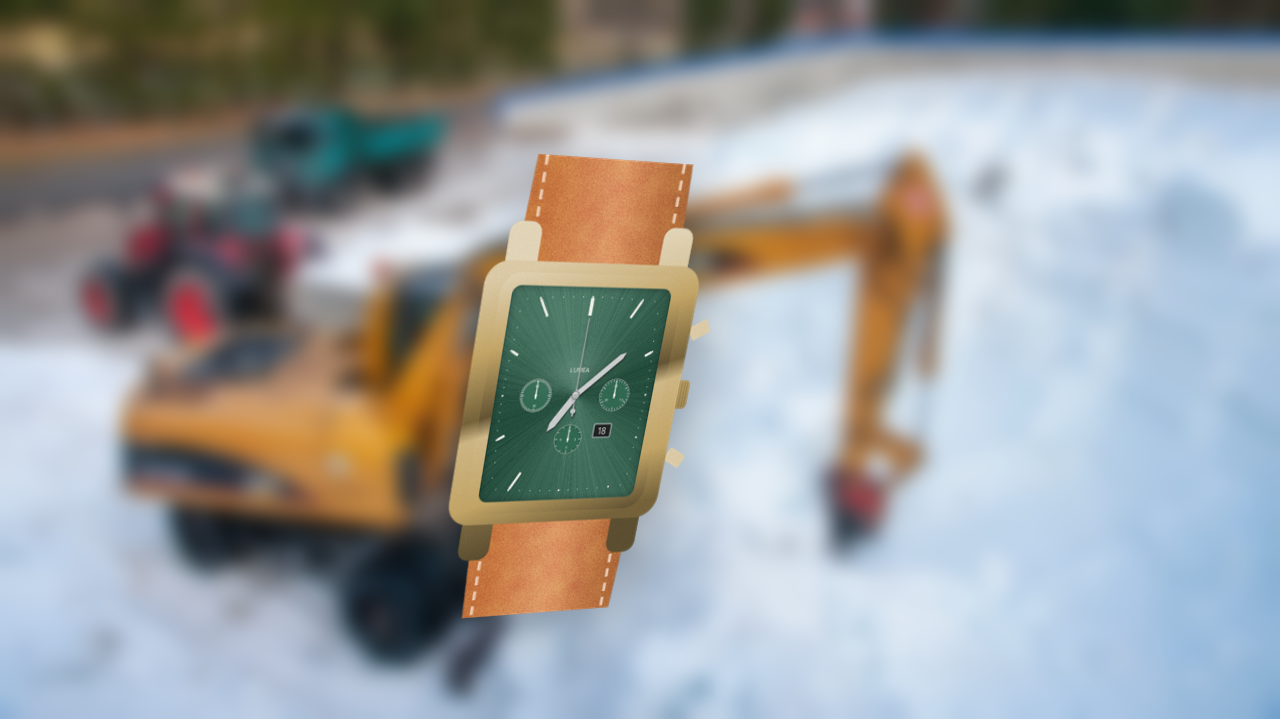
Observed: 7:08
